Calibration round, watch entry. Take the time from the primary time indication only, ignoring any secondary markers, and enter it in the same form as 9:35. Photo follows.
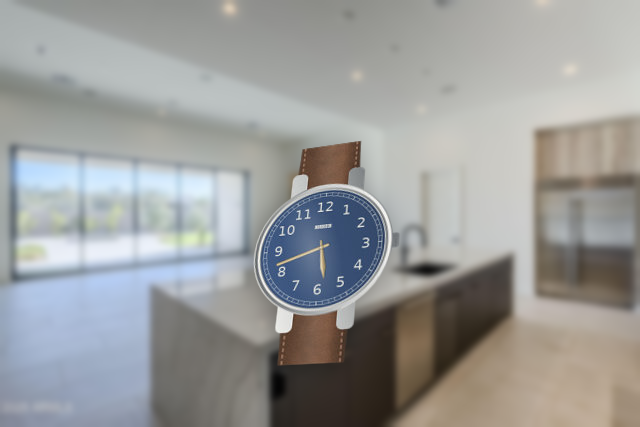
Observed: 5:42
